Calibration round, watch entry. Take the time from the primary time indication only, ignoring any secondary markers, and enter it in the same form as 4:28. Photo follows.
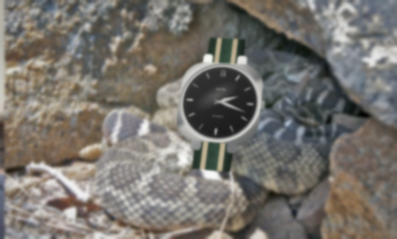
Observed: 2:18
